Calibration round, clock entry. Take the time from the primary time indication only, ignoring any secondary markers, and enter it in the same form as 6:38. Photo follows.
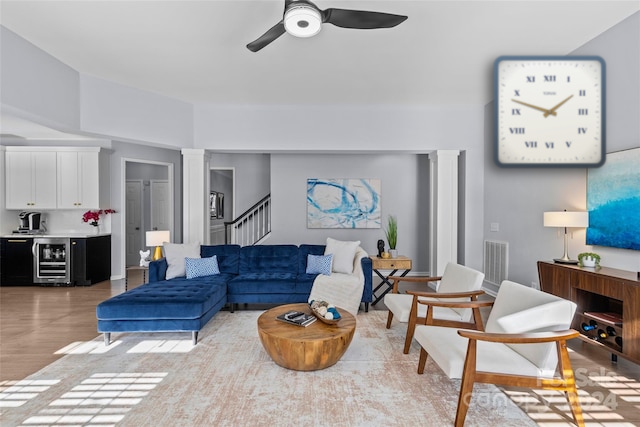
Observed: 1:48
